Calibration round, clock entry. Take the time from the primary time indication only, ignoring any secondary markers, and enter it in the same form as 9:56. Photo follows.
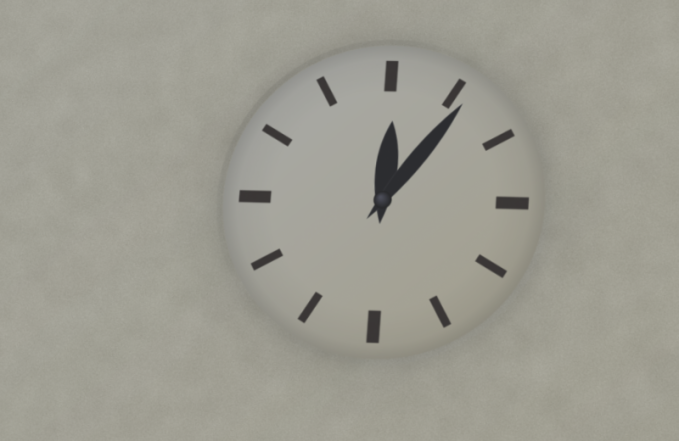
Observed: 12:06
